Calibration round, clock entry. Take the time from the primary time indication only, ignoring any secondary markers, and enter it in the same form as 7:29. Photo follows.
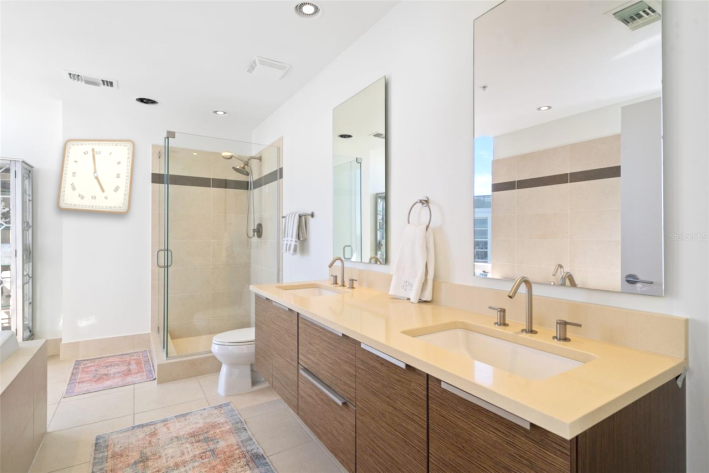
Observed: 4:58
